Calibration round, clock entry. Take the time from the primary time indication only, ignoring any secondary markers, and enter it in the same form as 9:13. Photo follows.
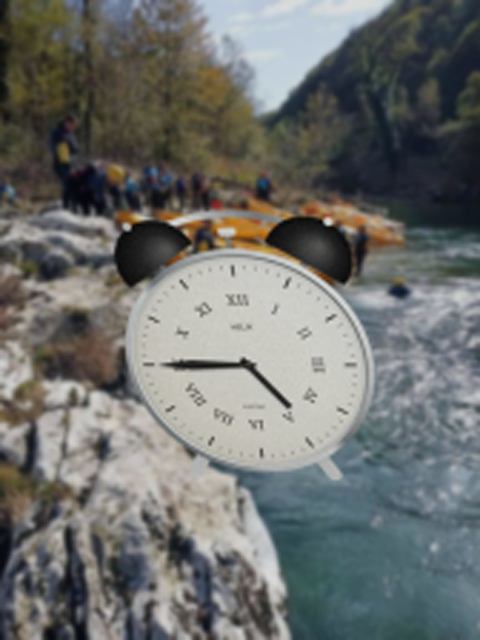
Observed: 4:45
